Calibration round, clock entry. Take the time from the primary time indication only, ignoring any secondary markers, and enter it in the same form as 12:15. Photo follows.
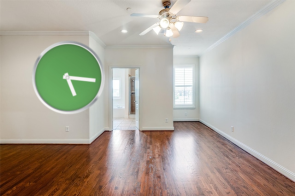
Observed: 5:16
